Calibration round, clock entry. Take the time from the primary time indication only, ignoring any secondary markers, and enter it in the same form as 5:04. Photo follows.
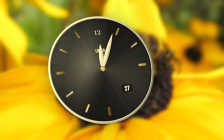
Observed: 12:04
